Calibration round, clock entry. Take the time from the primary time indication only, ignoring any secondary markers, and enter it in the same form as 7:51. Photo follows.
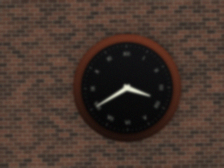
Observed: 3:40
